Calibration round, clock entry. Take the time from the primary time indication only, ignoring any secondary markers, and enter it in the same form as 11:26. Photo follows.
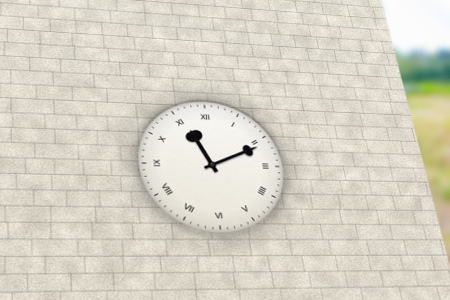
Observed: 11:11
